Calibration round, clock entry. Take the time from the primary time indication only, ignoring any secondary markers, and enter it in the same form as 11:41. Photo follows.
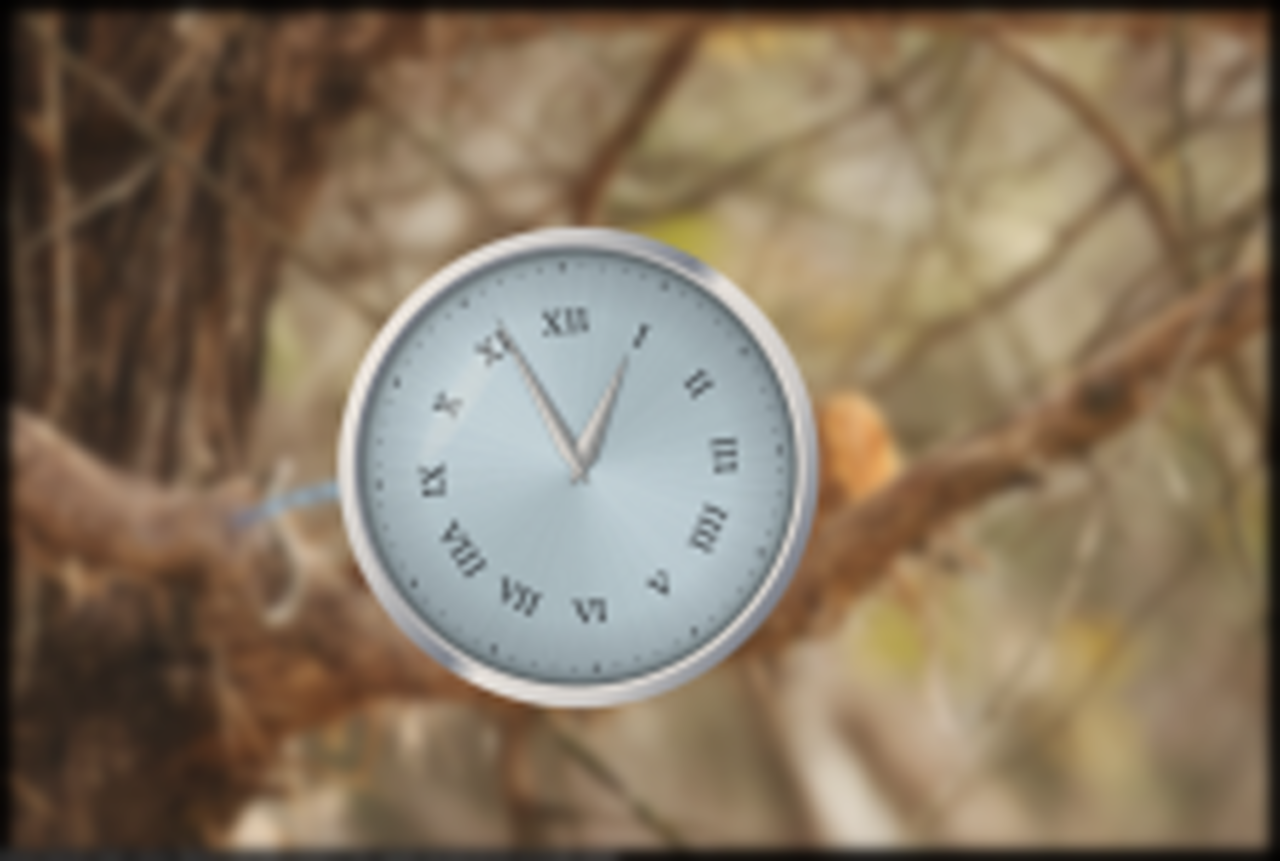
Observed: 12:56
